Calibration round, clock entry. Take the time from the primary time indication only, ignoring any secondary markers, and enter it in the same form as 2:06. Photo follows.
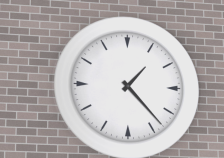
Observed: 1:23
